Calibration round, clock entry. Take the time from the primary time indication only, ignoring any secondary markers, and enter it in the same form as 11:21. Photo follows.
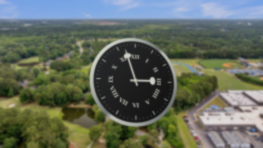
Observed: 2:57
